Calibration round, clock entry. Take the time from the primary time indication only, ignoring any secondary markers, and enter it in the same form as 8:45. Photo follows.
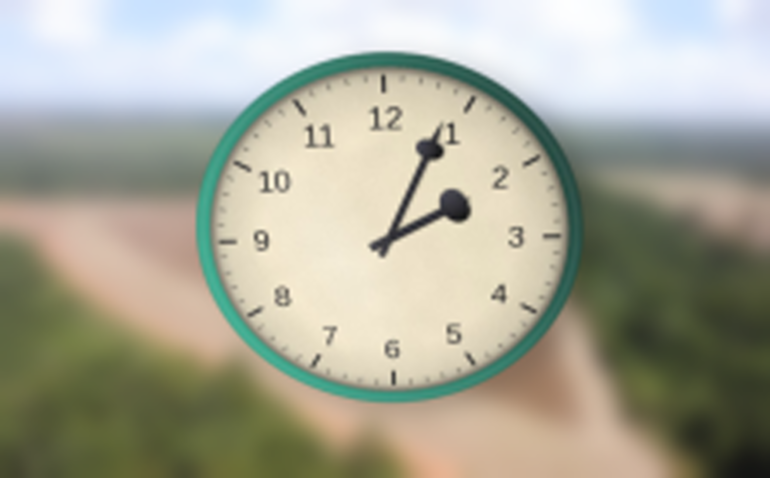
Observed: 2:04
